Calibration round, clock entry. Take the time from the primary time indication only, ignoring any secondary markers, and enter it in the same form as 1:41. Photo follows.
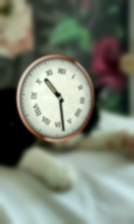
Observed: 10:28
